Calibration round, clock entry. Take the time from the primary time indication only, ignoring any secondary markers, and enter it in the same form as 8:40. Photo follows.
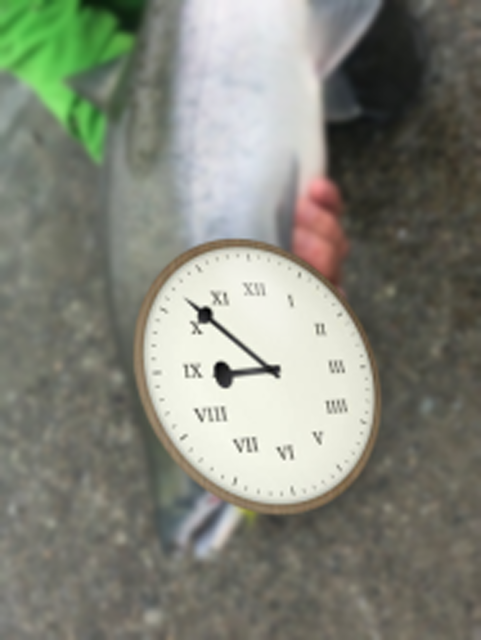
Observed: 8:52
